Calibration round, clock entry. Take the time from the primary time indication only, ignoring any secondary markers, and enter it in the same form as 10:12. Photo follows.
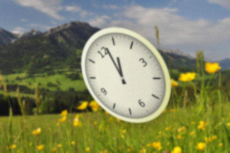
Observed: 1:02
